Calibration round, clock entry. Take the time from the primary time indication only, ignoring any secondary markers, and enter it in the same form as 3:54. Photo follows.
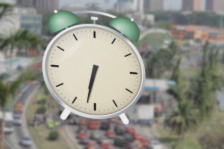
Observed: 6:32
